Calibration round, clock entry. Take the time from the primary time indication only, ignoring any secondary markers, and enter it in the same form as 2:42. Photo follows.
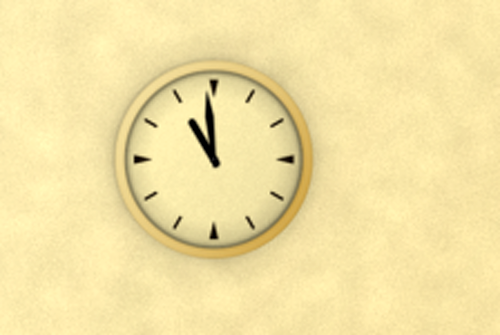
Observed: 10:59
